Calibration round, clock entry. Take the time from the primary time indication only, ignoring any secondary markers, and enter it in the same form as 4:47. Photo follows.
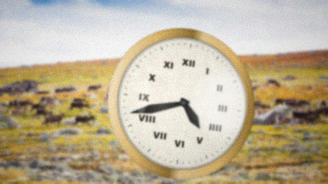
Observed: 4:42
